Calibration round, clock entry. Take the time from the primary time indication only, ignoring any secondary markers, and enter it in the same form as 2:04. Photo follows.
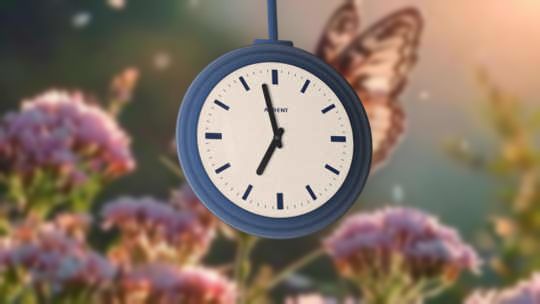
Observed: 6:58
